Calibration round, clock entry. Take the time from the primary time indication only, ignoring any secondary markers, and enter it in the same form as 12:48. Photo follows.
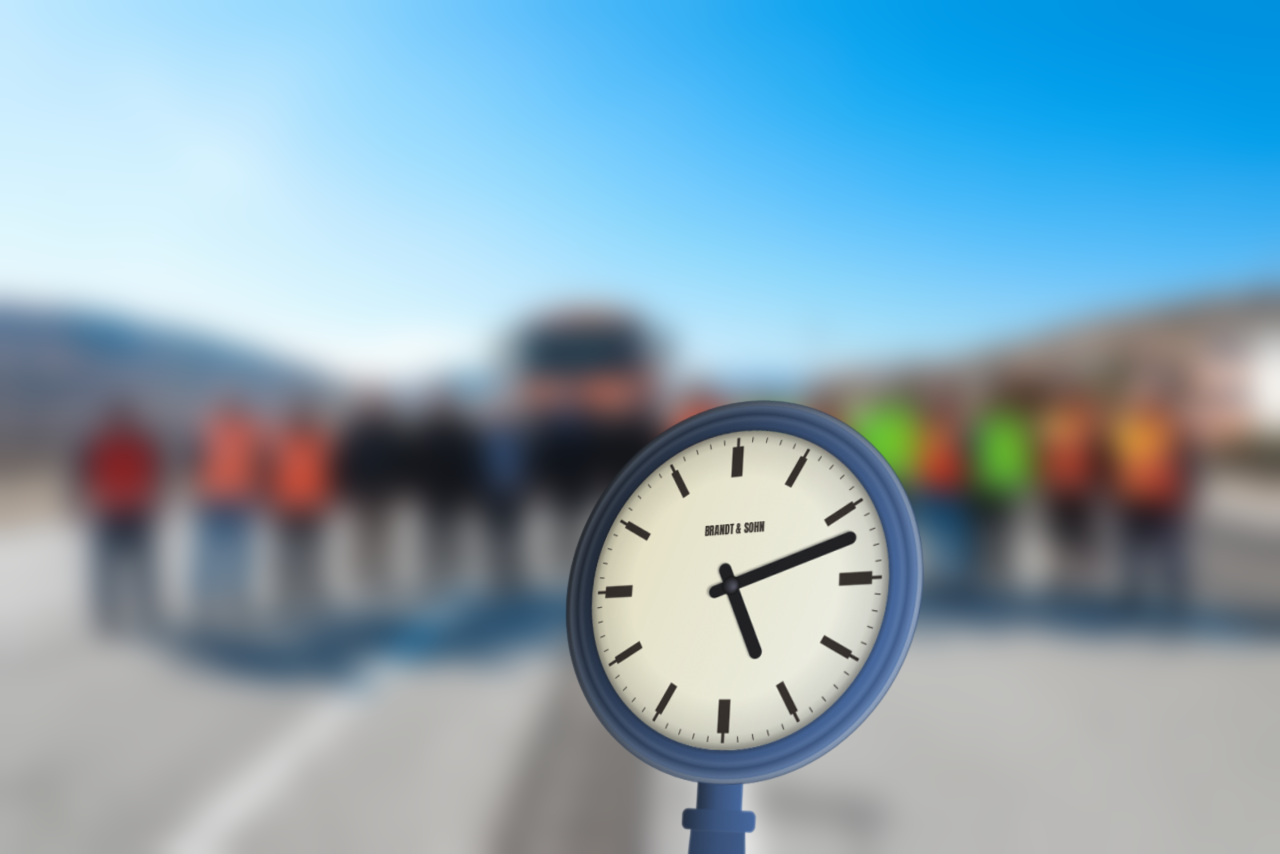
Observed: 5:12
